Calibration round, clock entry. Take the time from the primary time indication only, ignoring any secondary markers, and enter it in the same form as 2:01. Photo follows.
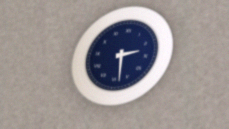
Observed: 2:28
